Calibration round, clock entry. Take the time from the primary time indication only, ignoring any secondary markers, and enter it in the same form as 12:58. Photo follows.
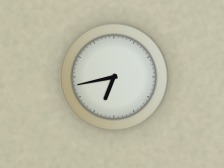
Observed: 6:43
